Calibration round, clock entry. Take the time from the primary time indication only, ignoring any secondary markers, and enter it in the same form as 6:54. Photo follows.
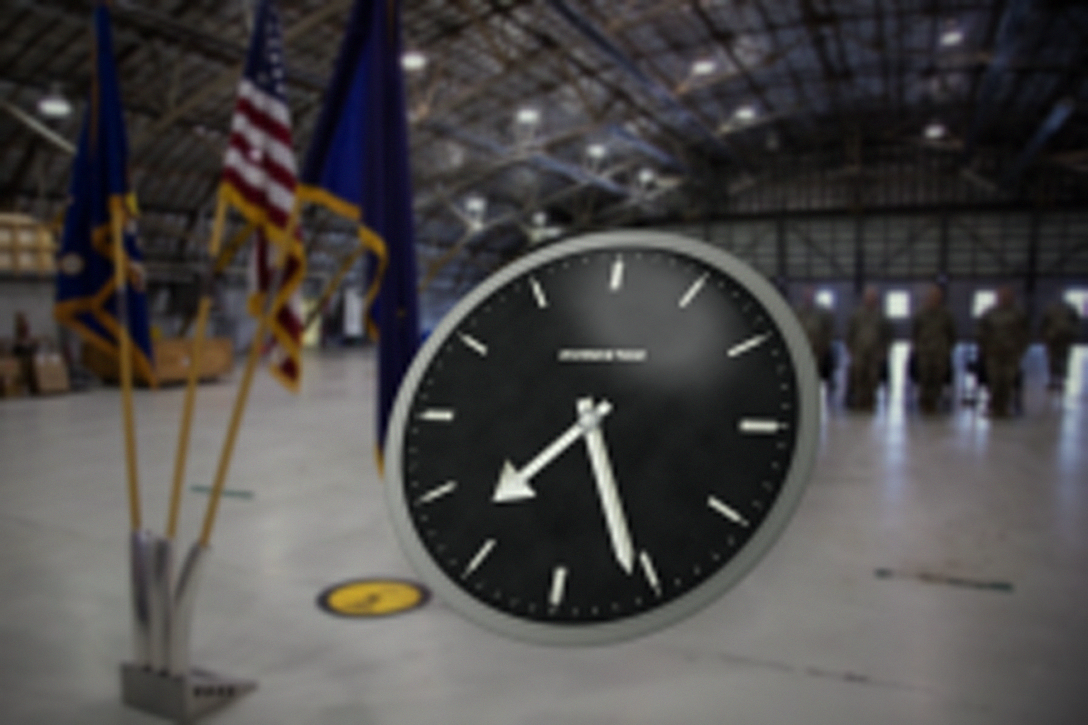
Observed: 7:26
